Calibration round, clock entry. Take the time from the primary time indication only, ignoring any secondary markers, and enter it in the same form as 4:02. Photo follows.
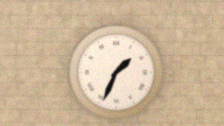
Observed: 1:34
